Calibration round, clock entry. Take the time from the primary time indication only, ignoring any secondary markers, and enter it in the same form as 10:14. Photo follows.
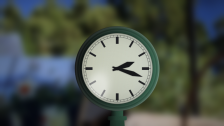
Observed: 2:18
